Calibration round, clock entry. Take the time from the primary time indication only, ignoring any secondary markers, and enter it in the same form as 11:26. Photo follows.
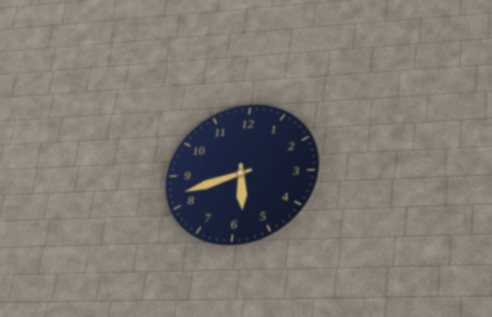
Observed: 5:42
